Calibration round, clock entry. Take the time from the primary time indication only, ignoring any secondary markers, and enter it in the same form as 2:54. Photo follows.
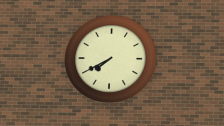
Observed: 7:40
